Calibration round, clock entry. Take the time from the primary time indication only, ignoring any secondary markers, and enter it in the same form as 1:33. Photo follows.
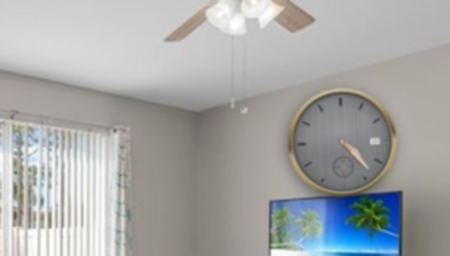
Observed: 4:23
